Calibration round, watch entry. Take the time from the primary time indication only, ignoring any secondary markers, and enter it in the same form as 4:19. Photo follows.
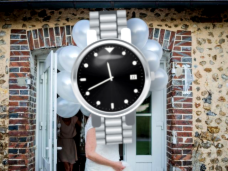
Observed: 11:41
